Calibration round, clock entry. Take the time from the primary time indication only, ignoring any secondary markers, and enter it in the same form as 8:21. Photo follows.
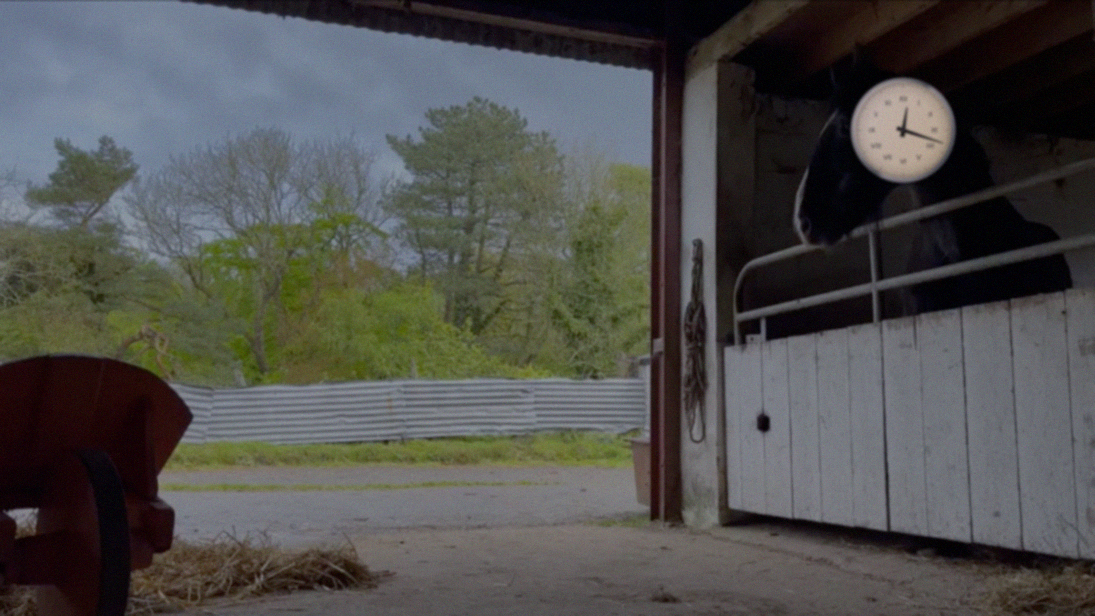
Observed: 12:18
